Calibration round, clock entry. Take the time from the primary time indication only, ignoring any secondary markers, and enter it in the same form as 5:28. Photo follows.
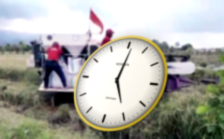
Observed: 5:01
